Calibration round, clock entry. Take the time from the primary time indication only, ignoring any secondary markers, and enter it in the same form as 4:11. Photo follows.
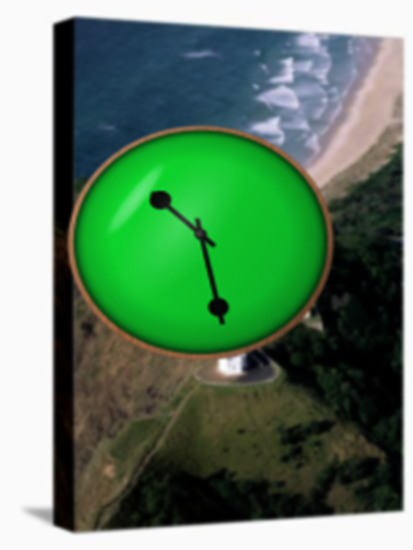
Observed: 10:28
